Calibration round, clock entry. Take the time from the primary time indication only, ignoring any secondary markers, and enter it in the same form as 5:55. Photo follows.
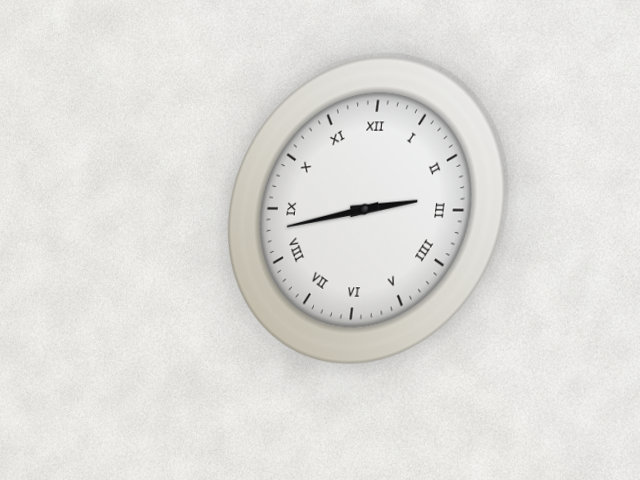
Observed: 2:43
